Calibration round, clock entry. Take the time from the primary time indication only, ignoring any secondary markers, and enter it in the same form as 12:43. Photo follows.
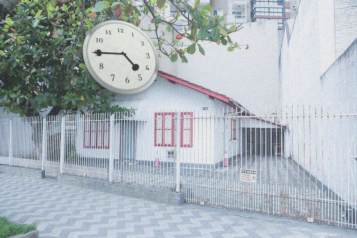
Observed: 4:45
